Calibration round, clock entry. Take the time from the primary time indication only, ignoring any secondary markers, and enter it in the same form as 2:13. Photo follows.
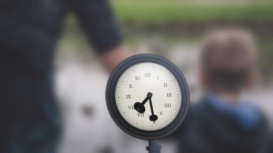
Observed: 7:29
